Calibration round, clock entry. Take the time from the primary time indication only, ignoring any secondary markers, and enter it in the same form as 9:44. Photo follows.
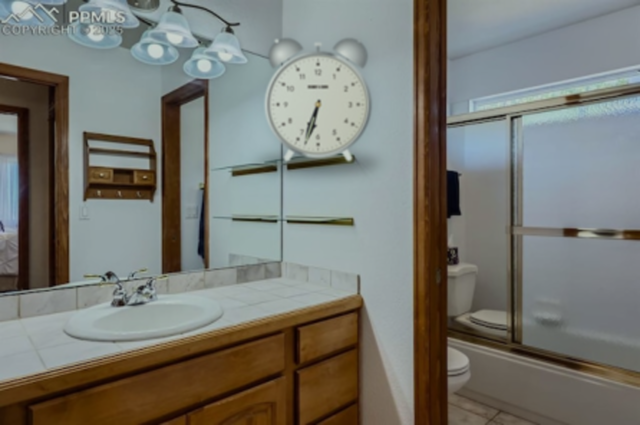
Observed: 6:33
